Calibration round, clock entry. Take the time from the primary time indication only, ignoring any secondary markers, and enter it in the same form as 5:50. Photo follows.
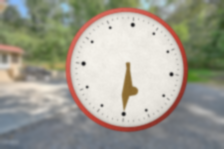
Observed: 5:30
